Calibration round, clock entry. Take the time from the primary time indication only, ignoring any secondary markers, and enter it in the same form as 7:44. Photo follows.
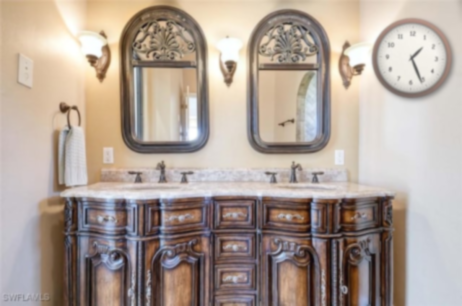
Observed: 1:26
